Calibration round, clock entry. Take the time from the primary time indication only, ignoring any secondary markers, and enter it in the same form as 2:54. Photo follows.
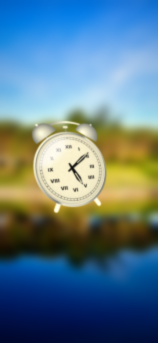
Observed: 5:09
